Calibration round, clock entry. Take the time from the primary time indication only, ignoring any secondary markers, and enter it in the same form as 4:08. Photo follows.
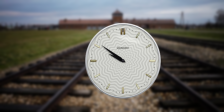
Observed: 9:51
